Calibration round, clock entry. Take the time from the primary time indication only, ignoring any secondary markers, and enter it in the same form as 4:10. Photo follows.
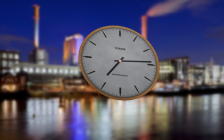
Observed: 7:14
